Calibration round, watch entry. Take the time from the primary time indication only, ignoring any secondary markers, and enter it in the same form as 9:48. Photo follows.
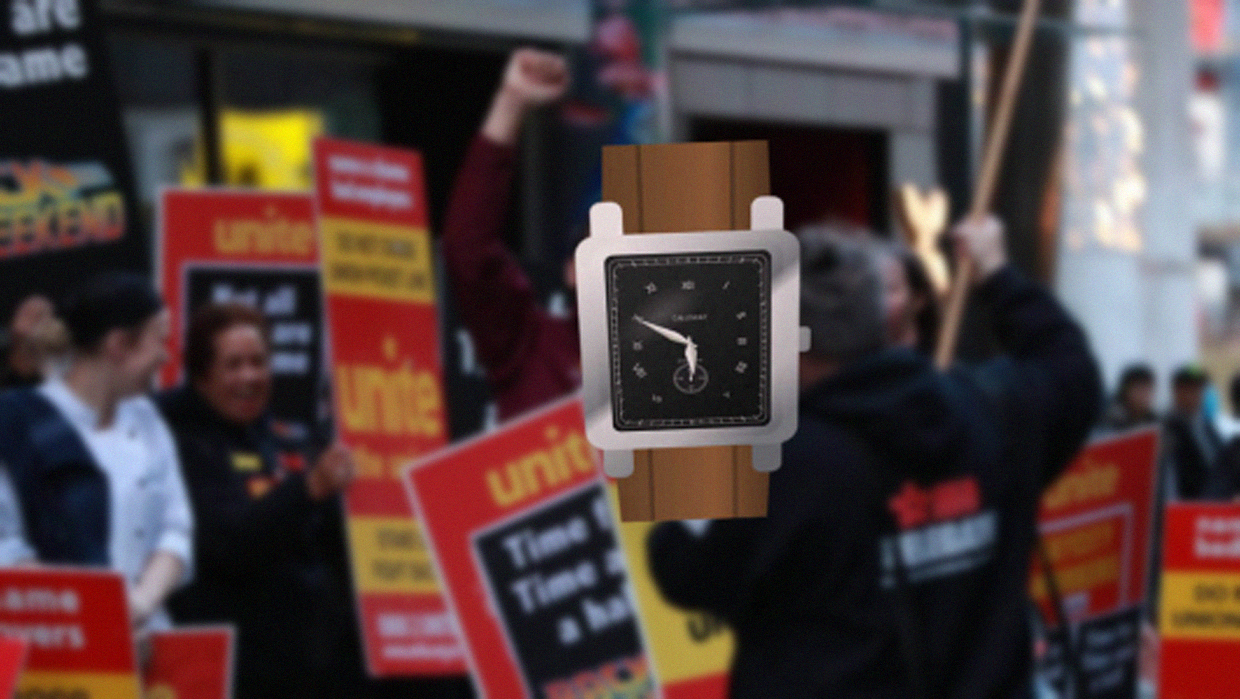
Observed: 5:50
